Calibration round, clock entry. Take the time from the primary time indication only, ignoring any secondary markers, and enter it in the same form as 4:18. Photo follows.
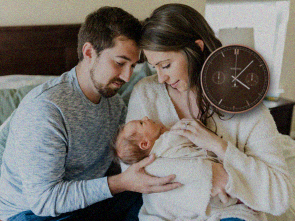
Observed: 4:07
